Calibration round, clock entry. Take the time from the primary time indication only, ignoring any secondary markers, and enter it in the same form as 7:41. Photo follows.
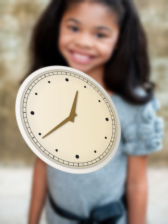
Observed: 12:39
